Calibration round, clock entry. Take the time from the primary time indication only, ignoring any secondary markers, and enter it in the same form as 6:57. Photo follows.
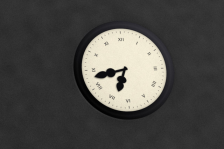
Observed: 6:43
